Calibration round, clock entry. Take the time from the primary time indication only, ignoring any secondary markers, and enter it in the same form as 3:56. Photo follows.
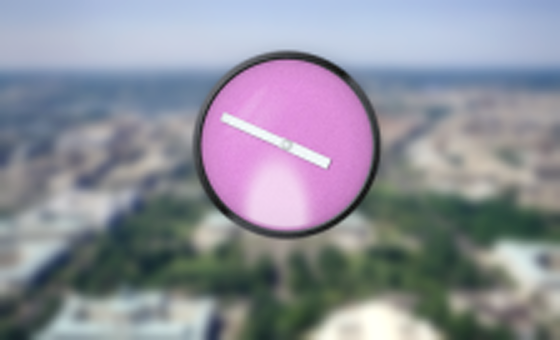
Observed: 3:49
